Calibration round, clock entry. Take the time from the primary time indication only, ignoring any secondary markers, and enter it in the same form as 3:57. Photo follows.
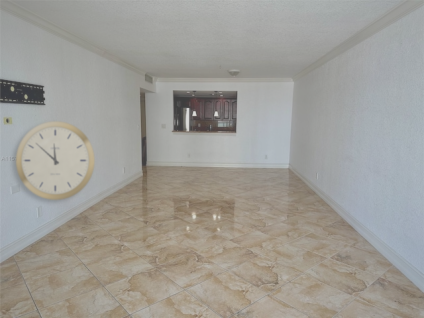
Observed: 11:52
